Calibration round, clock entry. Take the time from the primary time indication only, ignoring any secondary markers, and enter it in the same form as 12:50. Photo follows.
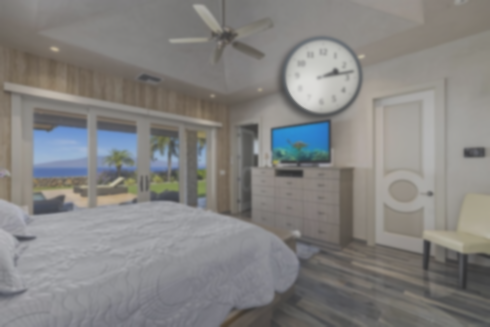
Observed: 2:13
